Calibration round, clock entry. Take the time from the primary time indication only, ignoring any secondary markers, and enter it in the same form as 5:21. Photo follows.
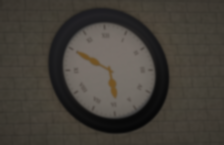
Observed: 5:50
